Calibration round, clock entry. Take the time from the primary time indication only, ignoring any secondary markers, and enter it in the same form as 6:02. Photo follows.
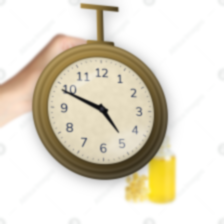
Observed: 4:49
